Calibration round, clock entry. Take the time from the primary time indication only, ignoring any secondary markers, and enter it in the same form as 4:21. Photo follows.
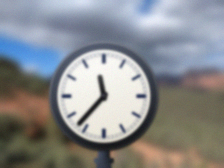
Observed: 11:37
